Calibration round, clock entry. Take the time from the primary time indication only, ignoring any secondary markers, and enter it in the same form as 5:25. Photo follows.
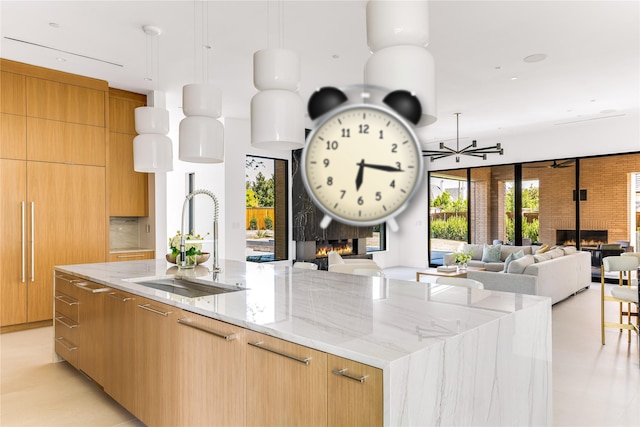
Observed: 6:16
